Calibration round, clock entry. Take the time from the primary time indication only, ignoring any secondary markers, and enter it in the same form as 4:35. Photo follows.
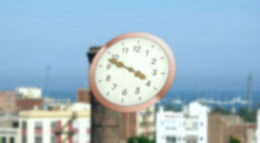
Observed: 3:48
